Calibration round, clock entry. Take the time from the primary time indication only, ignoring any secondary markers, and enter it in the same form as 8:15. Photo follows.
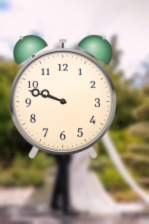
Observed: 9:48
